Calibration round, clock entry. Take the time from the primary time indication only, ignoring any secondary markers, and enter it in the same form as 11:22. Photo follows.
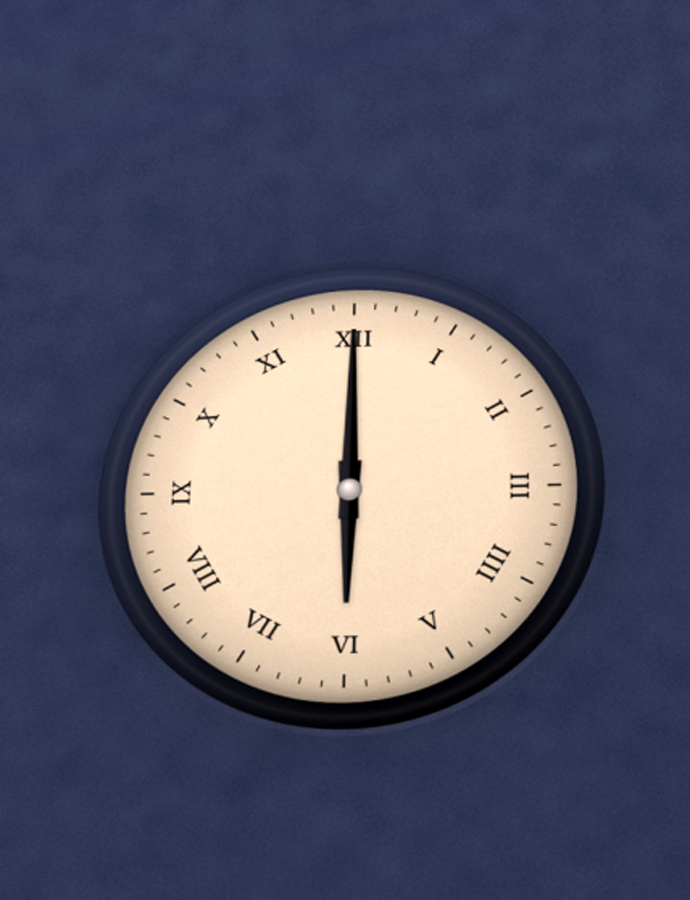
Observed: 6:00
